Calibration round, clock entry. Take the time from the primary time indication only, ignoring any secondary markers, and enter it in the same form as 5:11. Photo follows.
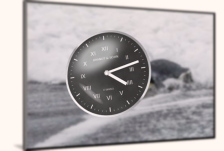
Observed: 4:13
